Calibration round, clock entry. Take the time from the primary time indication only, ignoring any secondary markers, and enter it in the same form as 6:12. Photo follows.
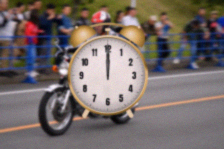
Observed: 12:00
